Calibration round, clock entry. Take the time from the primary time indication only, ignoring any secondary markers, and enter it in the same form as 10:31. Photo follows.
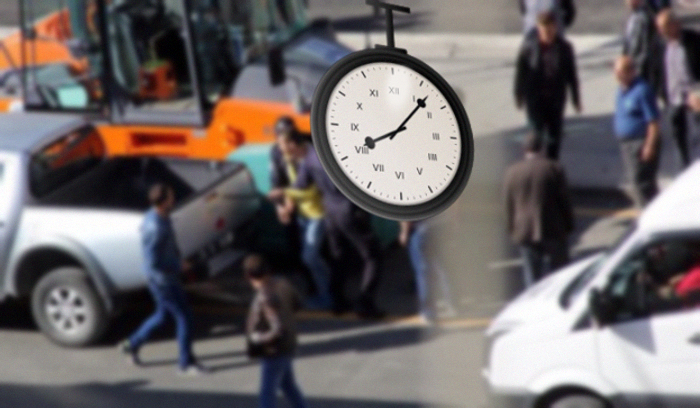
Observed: 8:07
